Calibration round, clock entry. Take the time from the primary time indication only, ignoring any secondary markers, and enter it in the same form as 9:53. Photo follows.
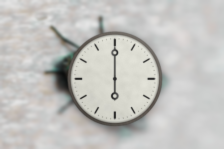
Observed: 6:00
